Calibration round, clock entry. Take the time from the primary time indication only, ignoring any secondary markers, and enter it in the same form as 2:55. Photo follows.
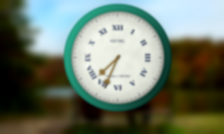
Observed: 7:34
